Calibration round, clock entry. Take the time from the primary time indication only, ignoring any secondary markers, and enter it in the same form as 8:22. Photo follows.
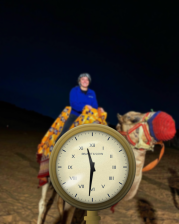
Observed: 11:31
